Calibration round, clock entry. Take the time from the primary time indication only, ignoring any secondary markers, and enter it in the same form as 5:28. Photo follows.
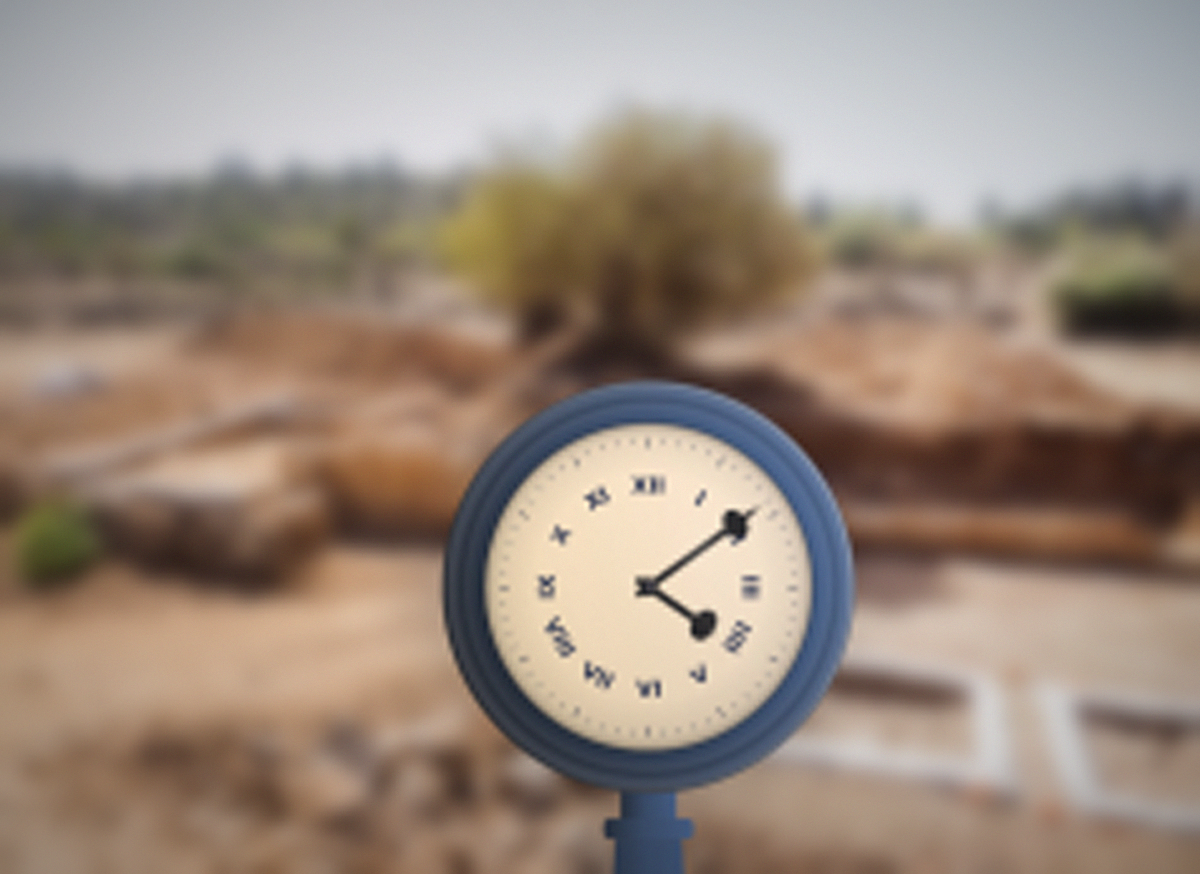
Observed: 4:09
